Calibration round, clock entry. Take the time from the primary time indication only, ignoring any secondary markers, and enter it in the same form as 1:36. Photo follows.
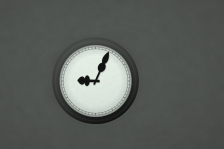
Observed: 9:04
